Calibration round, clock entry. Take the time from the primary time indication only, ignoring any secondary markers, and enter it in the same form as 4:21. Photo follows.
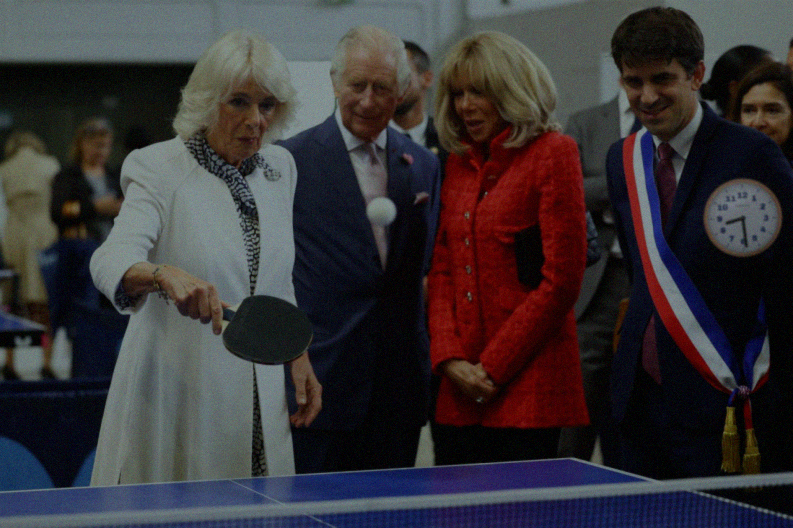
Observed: 8:29
